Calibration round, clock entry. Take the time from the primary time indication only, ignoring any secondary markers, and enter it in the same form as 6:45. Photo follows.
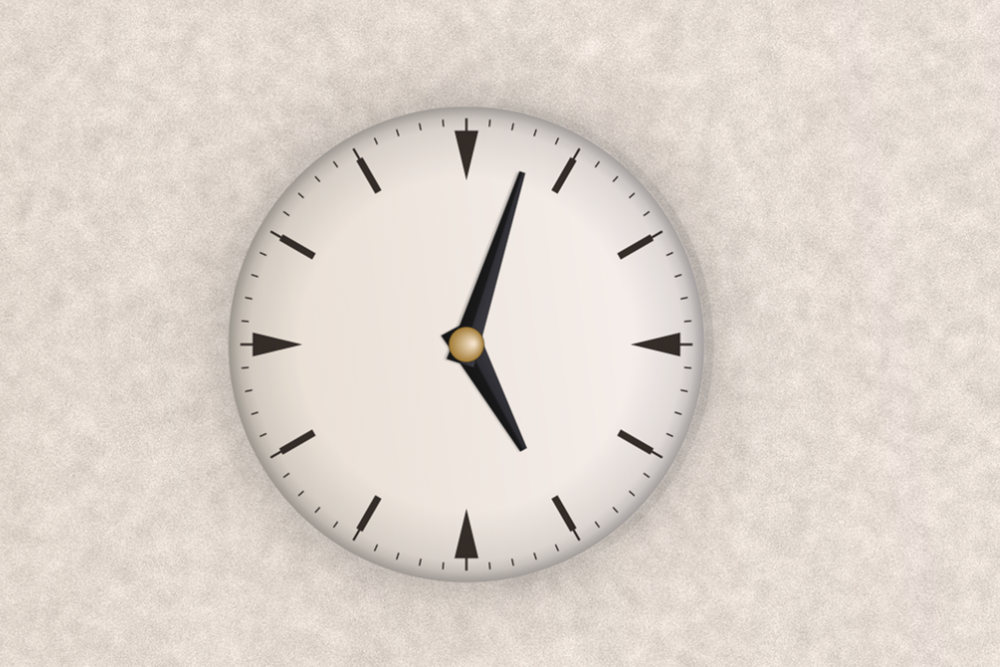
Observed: 5:03
